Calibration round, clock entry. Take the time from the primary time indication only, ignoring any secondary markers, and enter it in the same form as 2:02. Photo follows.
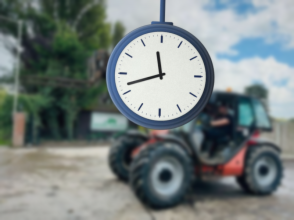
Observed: 11:42
